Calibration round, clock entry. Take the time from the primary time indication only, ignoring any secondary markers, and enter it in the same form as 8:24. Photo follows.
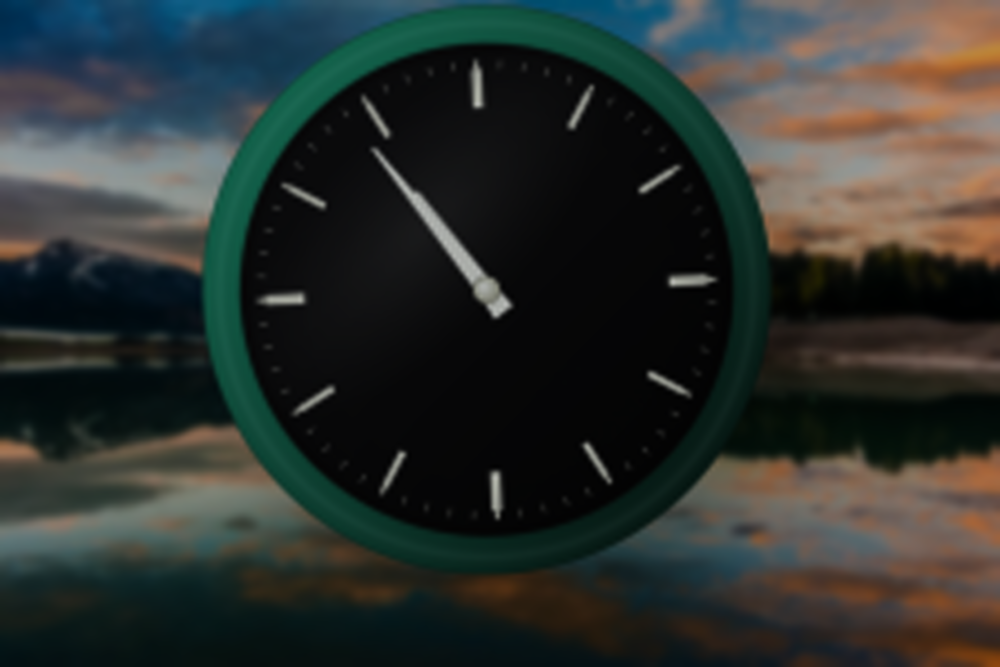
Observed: 10:54
